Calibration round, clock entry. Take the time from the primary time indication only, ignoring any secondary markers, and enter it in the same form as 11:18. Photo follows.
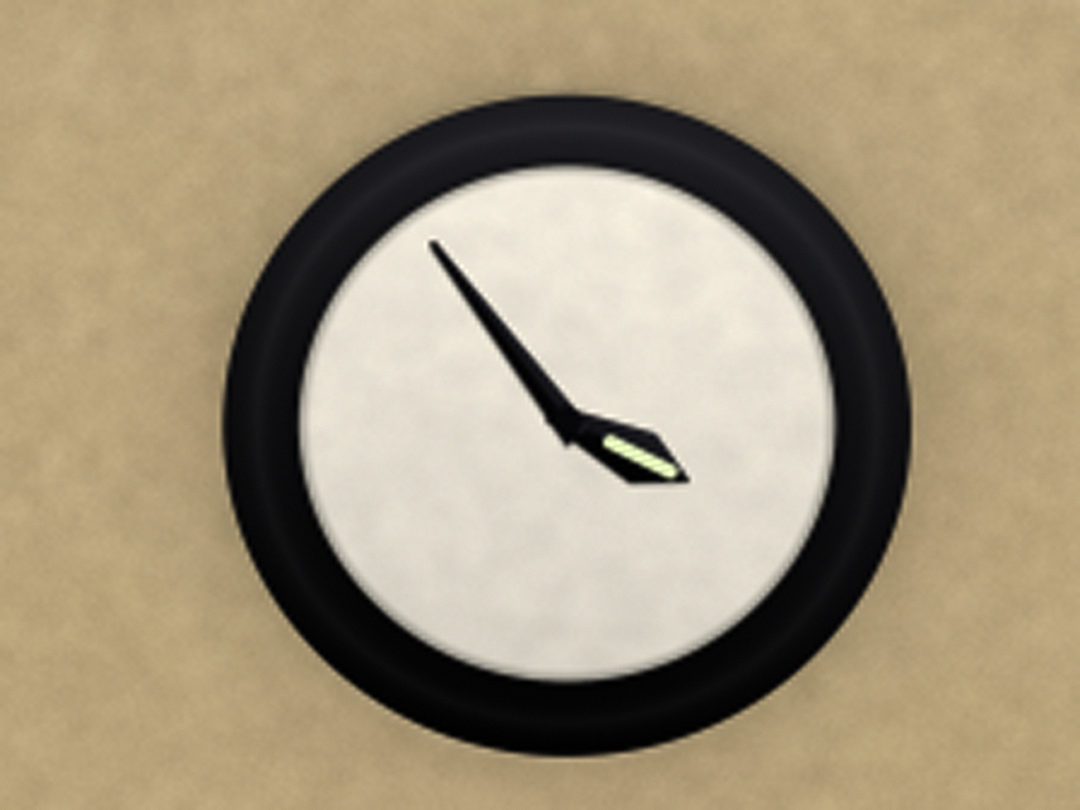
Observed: 3:54
